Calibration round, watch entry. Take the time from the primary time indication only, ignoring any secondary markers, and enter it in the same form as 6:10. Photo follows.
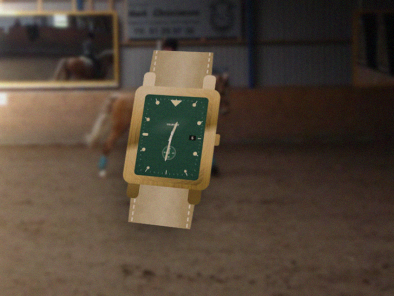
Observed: 12:31
